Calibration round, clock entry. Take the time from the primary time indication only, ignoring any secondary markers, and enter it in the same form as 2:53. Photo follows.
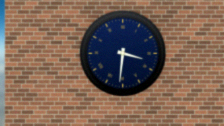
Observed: 3:31
